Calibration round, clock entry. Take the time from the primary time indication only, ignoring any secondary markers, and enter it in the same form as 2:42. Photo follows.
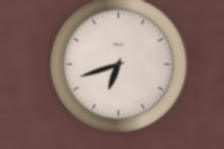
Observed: 6:42
